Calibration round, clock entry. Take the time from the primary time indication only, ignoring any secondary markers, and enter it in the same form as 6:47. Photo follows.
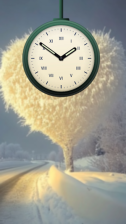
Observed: 1:51
